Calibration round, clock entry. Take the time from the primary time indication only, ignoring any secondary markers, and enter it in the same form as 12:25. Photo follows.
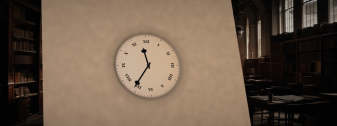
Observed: 11:36
